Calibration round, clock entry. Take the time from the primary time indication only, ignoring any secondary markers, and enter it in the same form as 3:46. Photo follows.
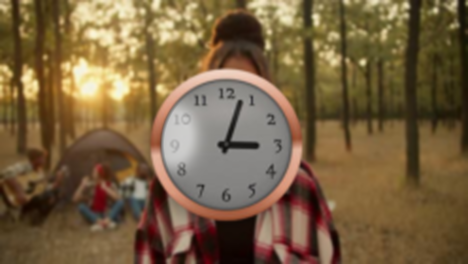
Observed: 3:03
